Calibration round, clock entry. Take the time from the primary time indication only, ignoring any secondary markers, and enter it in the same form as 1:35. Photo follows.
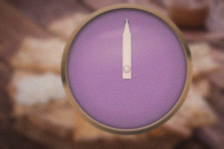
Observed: 12:00
